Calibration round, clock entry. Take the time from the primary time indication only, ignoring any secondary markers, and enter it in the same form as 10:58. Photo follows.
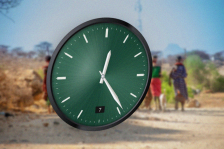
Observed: 12:24
